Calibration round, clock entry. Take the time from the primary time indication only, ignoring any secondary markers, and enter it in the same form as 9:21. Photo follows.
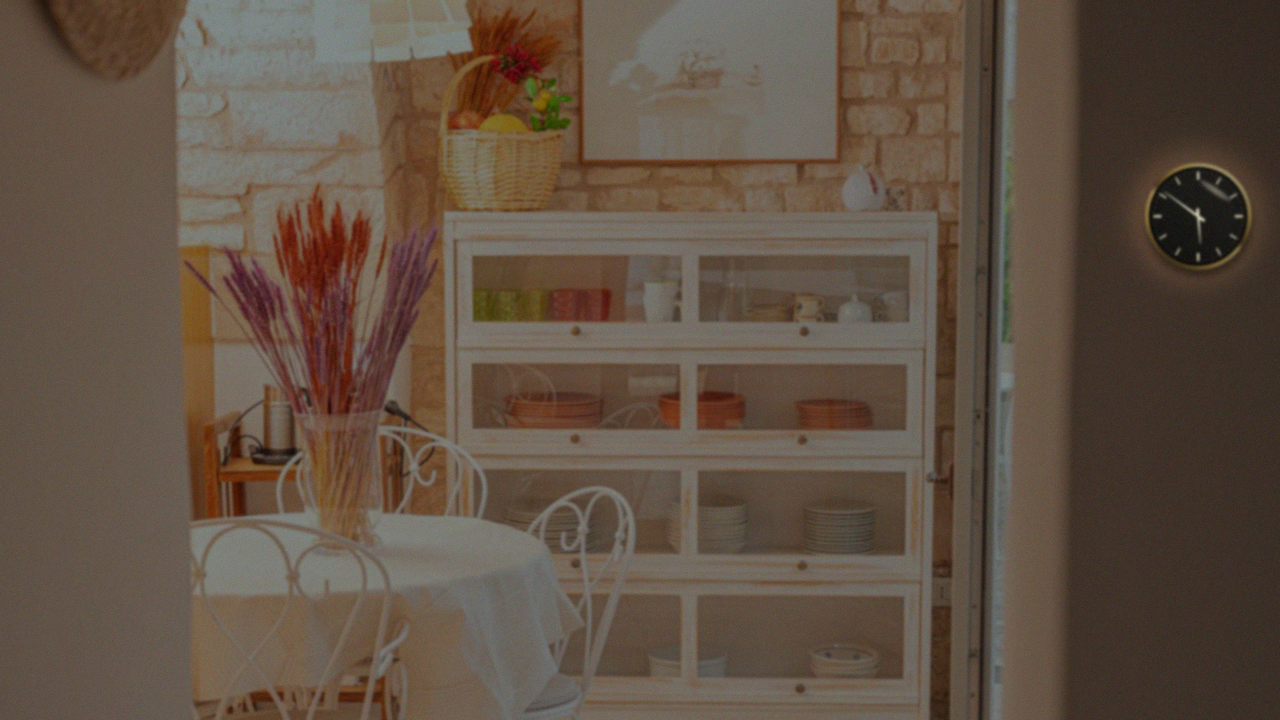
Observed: 5:51
